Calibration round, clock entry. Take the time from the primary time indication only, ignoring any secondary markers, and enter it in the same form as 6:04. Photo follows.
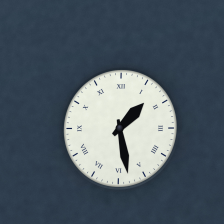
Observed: 1:28
